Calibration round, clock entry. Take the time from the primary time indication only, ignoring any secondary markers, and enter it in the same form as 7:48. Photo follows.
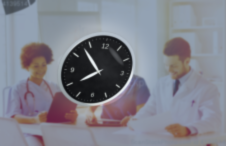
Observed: 7:53
